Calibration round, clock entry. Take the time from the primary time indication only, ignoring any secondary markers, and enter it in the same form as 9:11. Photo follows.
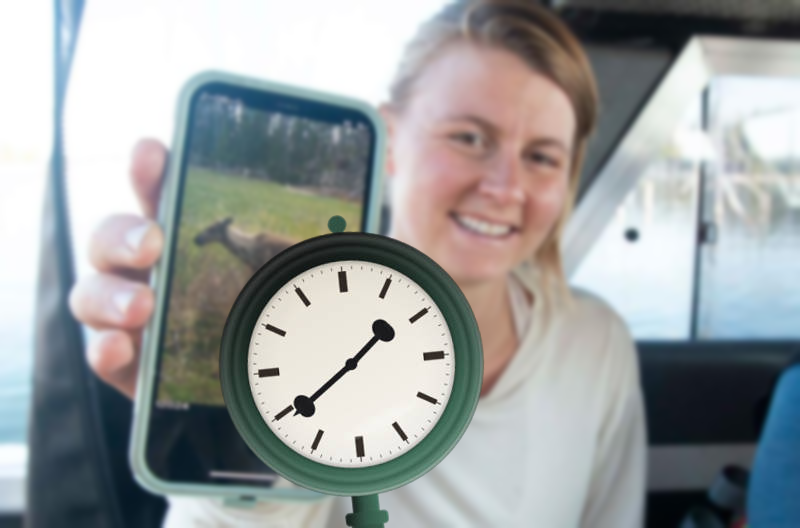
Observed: 1:39
